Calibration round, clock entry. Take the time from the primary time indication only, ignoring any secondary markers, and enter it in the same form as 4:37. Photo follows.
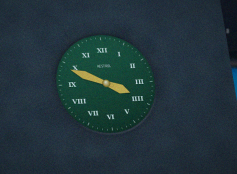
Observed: 3:49
